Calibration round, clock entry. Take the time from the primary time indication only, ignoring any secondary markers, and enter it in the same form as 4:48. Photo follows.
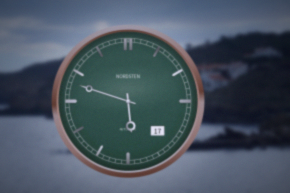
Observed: 5:48
